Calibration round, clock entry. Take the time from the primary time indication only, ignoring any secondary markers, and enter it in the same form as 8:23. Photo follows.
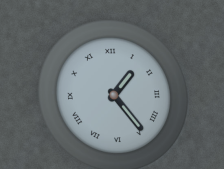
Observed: 1:24
